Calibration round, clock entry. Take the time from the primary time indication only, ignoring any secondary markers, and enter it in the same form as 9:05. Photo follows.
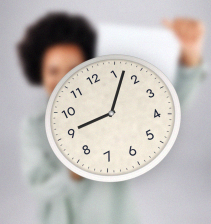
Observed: 9:07
